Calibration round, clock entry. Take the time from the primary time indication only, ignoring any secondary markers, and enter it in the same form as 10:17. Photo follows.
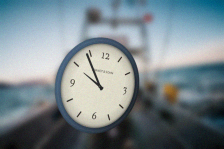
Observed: 9:54
